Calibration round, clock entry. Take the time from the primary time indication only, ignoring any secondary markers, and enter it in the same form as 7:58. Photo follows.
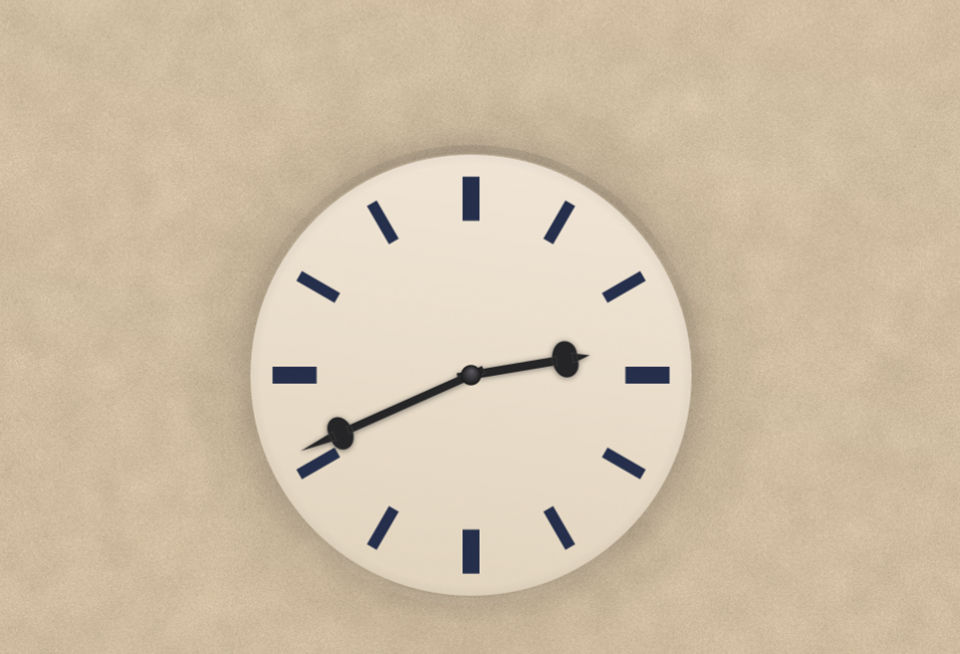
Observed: 2:41
